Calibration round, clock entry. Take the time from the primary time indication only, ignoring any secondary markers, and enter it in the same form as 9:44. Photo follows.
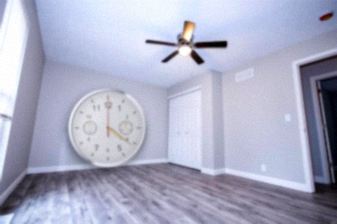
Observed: 4:21
